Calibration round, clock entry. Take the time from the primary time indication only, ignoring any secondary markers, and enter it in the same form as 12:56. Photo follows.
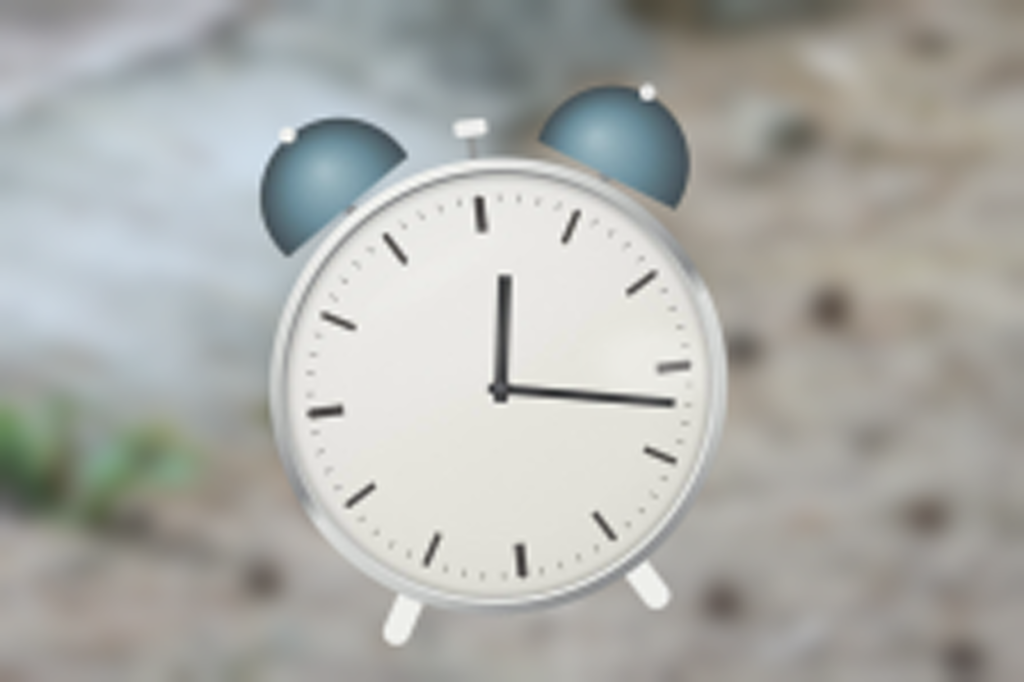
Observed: 12:17
